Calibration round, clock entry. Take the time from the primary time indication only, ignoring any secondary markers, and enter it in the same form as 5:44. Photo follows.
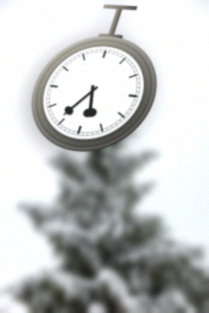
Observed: 5:36
